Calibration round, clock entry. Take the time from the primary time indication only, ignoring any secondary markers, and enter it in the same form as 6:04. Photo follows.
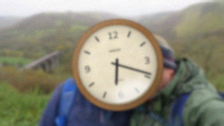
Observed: 6:19
